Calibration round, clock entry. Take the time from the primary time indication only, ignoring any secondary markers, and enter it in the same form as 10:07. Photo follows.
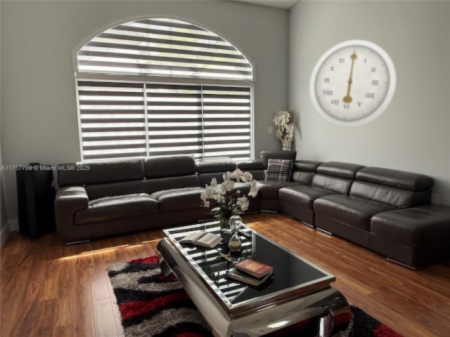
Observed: 6:00
